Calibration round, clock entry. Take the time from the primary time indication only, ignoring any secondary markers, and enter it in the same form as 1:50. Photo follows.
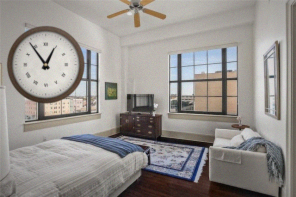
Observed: 12:54
